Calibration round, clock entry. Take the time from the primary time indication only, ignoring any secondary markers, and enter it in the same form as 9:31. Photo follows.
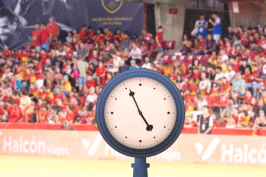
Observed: 4:56
